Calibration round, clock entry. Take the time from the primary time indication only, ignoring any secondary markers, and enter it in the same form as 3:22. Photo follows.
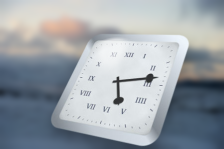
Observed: 5:13
